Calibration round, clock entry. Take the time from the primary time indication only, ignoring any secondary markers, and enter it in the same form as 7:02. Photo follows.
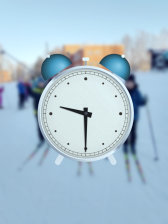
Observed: 9:30
